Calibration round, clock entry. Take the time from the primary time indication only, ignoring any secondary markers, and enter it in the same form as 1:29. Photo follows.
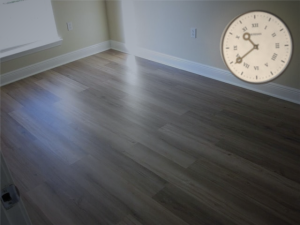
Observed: 10:39
